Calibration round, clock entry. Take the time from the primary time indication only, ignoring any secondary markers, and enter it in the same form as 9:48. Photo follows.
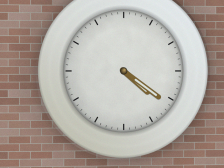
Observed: 4:21
